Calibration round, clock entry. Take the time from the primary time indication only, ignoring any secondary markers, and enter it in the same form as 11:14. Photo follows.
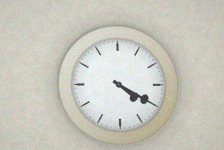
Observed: 4:20
